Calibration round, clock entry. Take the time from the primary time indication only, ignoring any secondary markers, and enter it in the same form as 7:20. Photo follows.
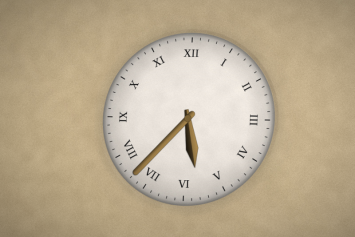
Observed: 5:37
